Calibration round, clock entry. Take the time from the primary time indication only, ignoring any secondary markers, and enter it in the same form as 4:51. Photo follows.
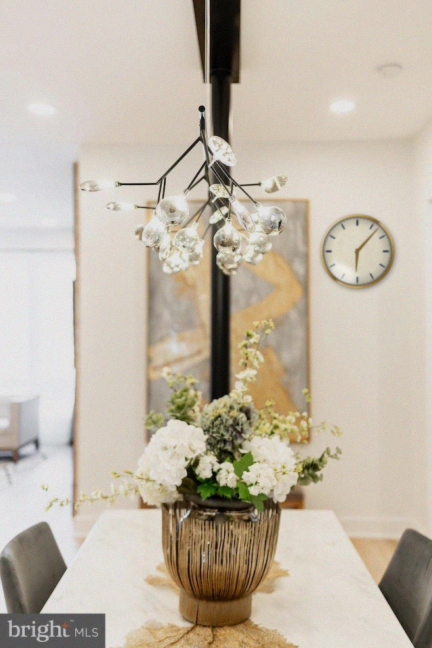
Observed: 6:07
